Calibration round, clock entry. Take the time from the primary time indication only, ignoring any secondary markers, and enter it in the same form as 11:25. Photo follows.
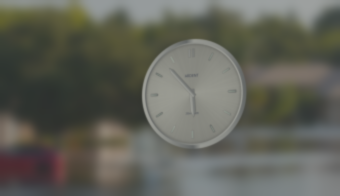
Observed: 5:53
